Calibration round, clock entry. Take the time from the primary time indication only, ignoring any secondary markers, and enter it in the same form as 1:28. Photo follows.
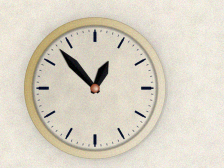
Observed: 12:53
